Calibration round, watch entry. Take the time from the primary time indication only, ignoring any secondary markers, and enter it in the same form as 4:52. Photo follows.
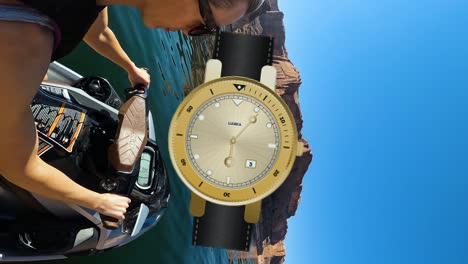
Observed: 6:06
